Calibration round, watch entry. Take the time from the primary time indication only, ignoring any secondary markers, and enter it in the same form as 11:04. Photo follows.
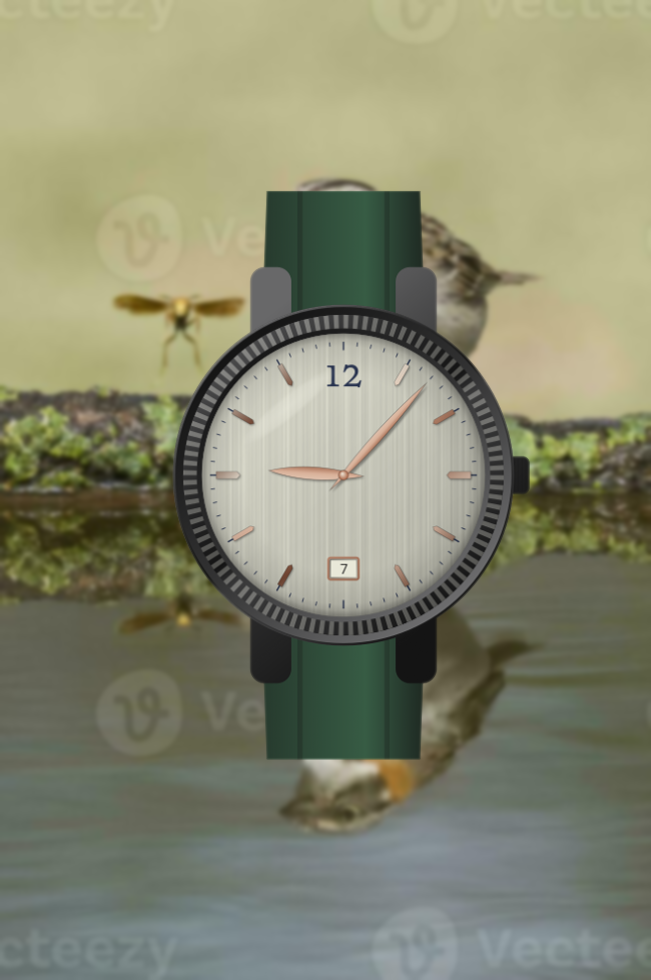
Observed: 9:07
